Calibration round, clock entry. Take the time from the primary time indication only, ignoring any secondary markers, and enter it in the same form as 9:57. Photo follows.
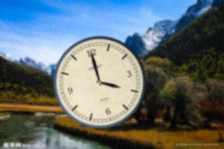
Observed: 4:00
